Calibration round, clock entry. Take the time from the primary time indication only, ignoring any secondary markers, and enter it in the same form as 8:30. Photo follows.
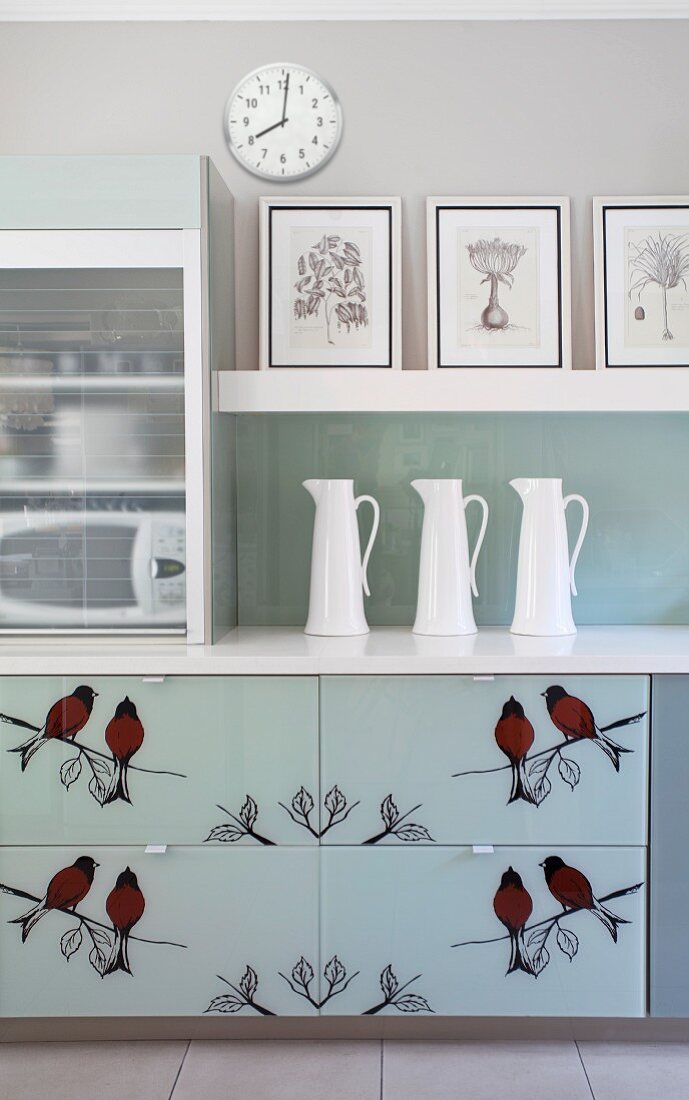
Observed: 8:01
